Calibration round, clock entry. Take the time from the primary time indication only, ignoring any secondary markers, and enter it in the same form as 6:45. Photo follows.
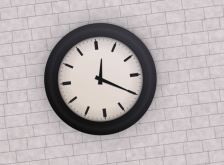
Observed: 12:20
